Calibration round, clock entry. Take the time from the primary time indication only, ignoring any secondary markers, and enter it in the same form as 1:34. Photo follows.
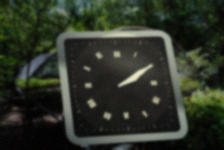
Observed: 2:10
